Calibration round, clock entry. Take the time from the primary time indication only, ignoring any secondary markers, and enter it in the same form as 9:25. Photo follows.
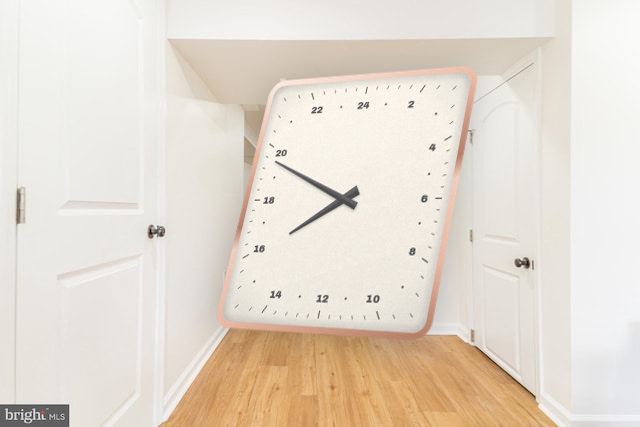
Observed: 15:49
